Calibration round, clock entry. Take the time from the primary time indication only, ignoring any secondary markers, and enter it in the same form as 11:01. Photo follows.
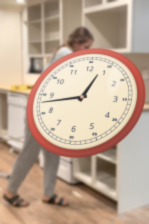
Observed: 12:43
